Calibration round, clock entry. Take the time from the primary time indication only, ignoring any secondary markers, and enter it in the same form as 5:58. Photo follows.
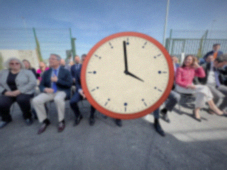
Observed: 3:59
